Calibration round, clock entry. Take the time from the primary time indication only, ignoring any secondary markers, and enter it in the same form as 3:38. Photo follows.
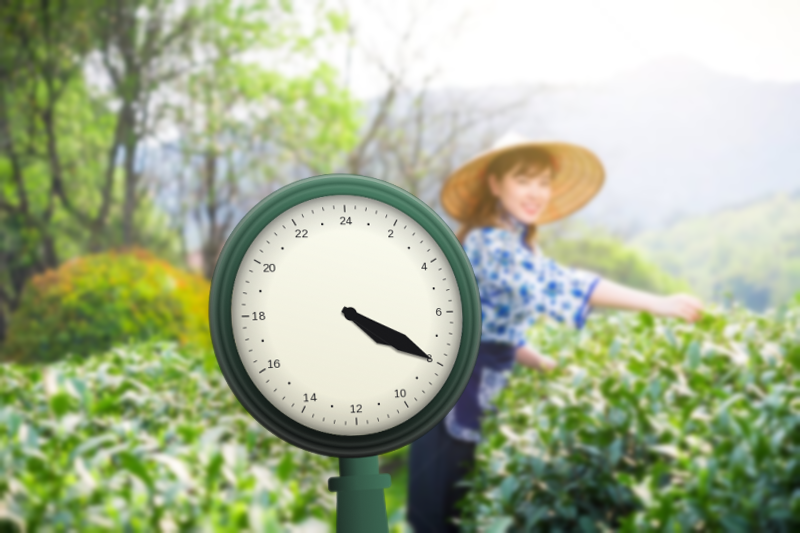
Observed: 8:20
